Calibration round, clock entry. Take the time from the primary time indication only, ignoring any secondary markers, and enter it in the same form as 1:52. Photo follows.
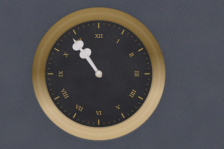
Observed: 10:54
